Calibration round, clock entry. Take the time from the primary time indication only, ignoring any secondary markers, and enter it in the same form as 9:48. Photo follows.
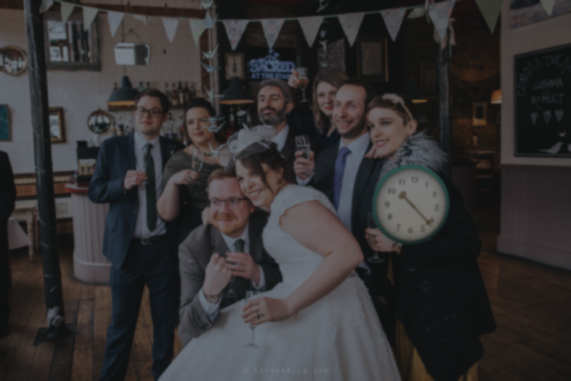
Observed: 10:22
